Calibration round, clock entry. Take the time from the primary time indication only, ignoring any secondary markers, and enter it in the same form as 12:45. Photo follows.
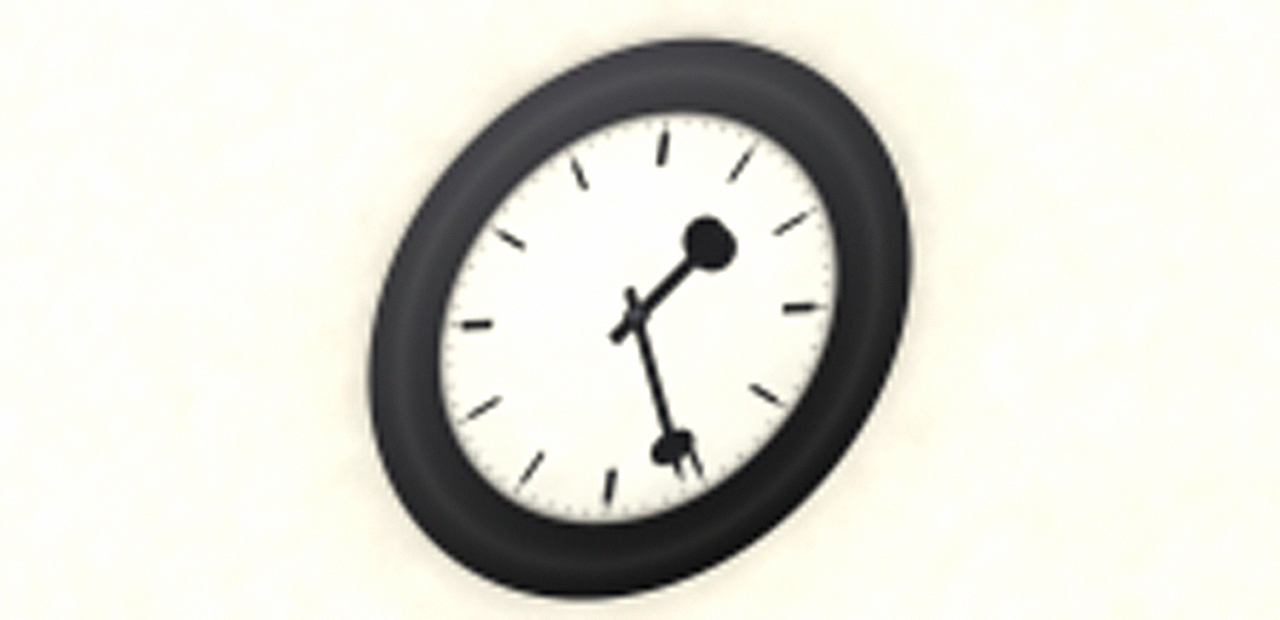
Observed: 1:26
